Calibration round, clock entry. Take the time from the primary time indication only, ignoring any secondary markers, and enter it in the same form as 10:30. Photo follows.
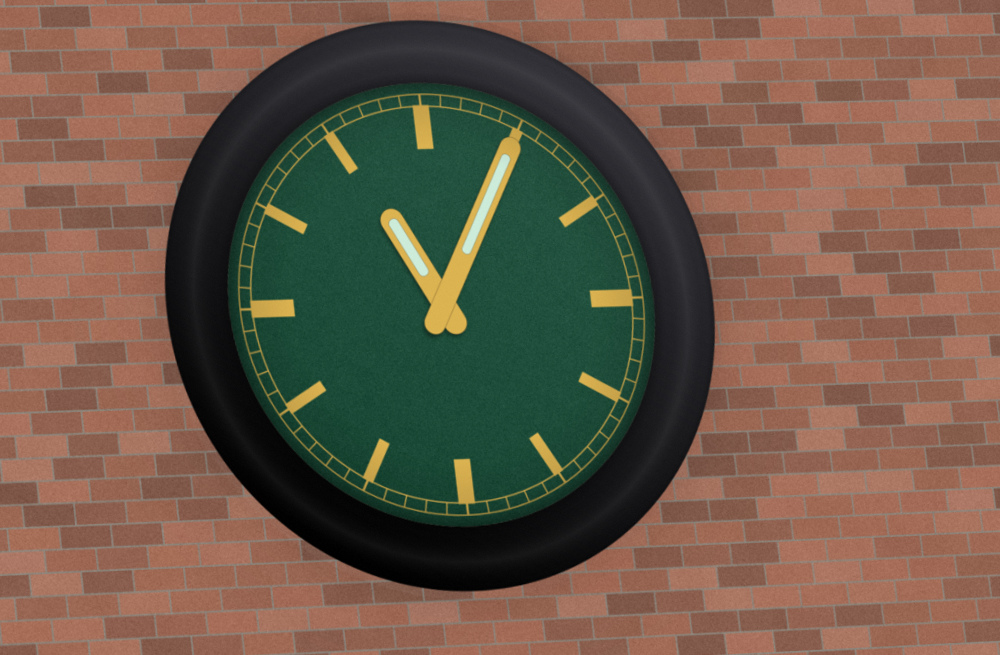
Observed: 11:05
